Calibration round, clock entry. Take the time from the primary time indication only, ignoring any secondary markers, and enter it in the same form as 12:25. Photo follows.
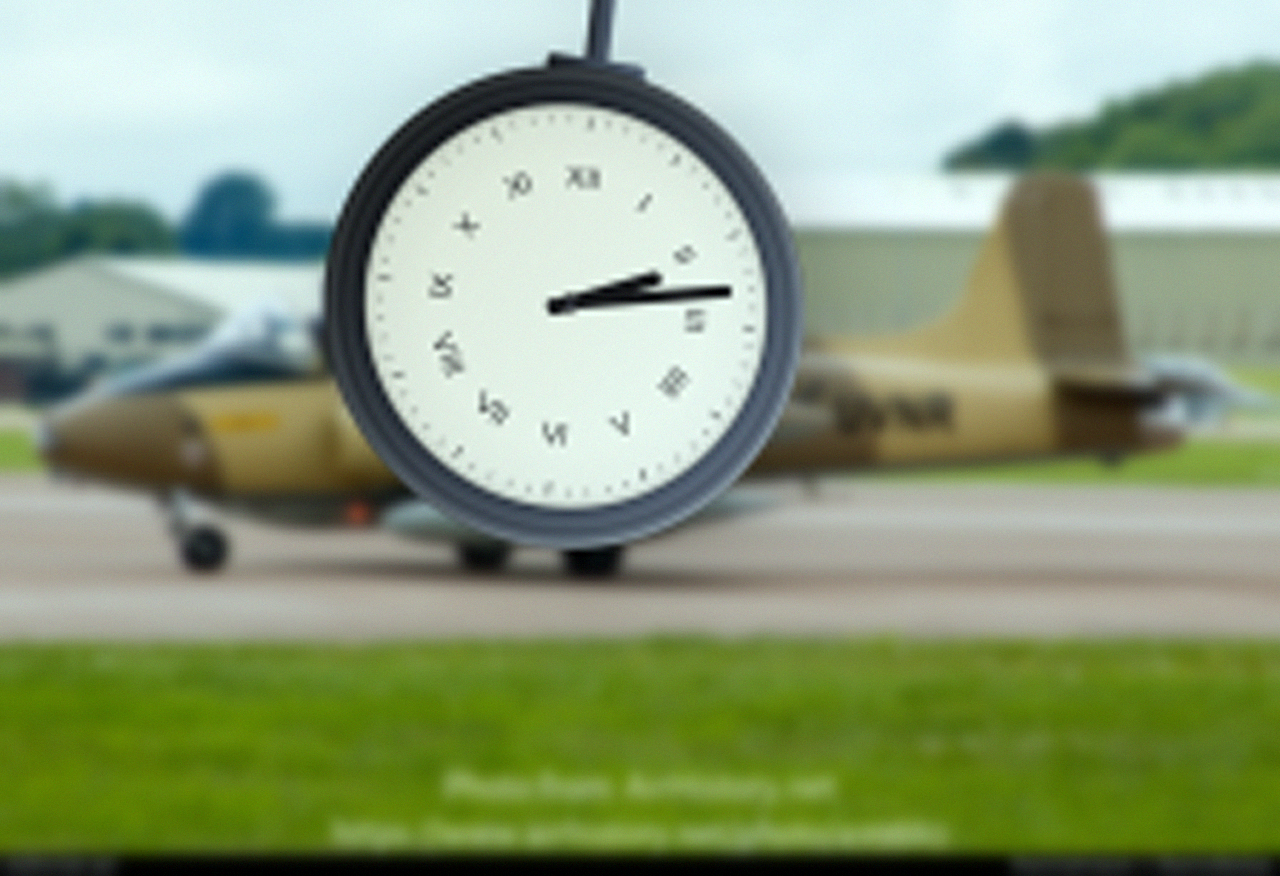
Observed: 2:13
